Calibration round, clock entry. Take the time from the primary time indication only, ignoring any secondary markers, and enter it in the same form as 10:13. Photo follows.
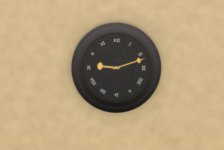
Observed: 9:12
